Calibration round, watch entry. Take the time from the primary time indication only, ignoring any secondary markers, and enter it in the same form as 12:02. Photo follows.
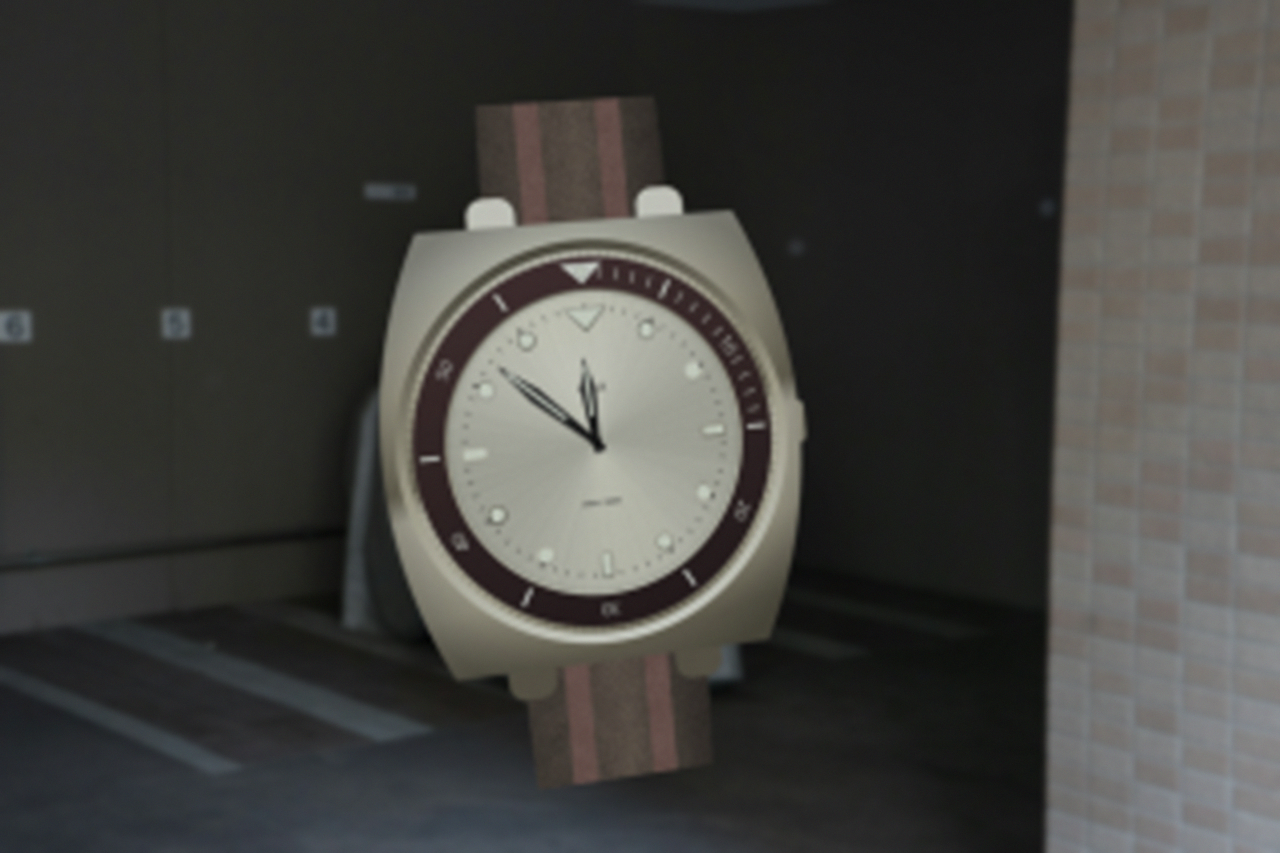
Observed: 11:52
